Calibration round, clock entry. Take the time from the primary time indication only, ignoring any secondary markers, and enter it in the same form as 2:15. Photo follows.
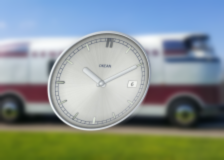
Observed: 10:10
